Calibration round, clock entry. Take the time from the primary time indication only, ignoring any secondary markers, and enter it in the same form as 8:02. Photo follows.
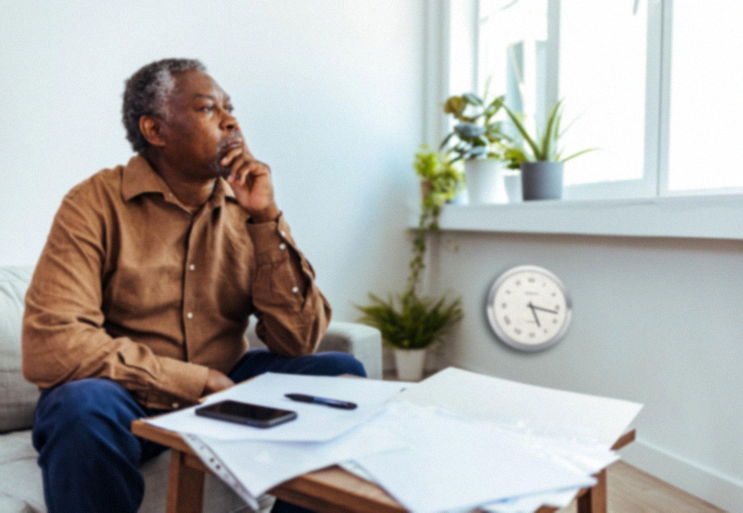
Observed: 5:17
